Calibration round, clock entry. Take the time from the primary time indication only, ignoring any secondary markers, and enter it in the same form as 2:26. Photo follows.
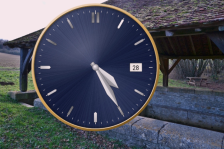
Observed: 4:25
